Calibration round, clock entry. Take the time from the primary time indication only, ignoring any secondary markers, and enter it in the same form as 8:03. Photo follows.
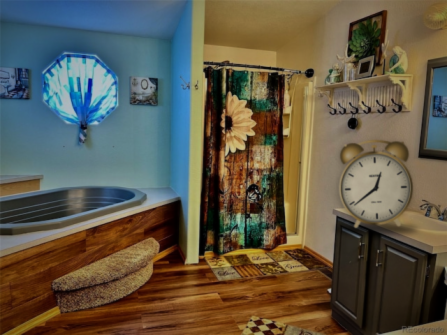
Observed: 12:39
